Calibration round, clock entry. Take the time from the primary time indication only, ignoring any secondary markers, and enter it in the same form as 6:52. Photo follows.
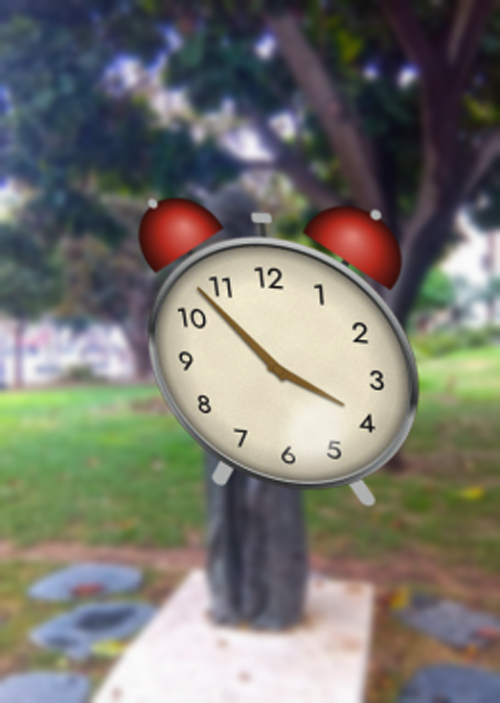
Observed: 3:53
